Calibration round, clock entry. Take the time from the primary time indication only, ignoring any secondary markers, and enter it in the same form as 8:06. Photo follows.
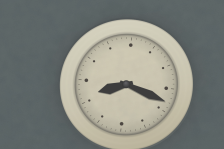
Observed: 8:18
